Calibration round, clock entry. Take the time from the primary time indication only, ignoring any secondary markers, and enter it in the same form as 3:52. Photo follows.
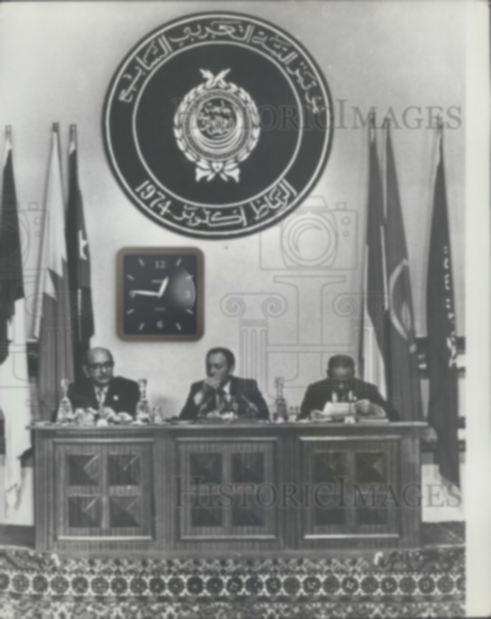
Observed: 12:46
